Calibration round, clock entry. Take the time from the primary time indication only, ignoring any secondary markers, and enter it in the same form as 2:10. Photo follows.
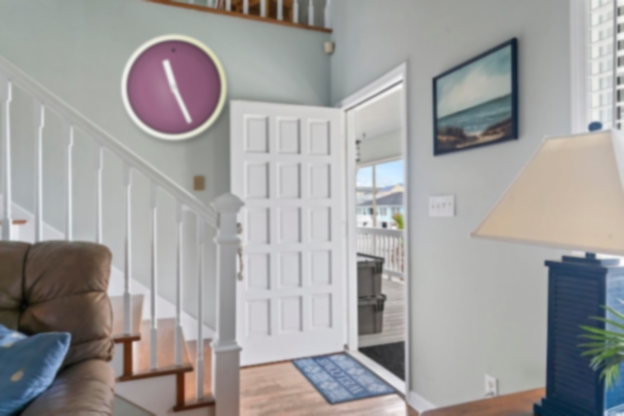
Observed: 11:26
